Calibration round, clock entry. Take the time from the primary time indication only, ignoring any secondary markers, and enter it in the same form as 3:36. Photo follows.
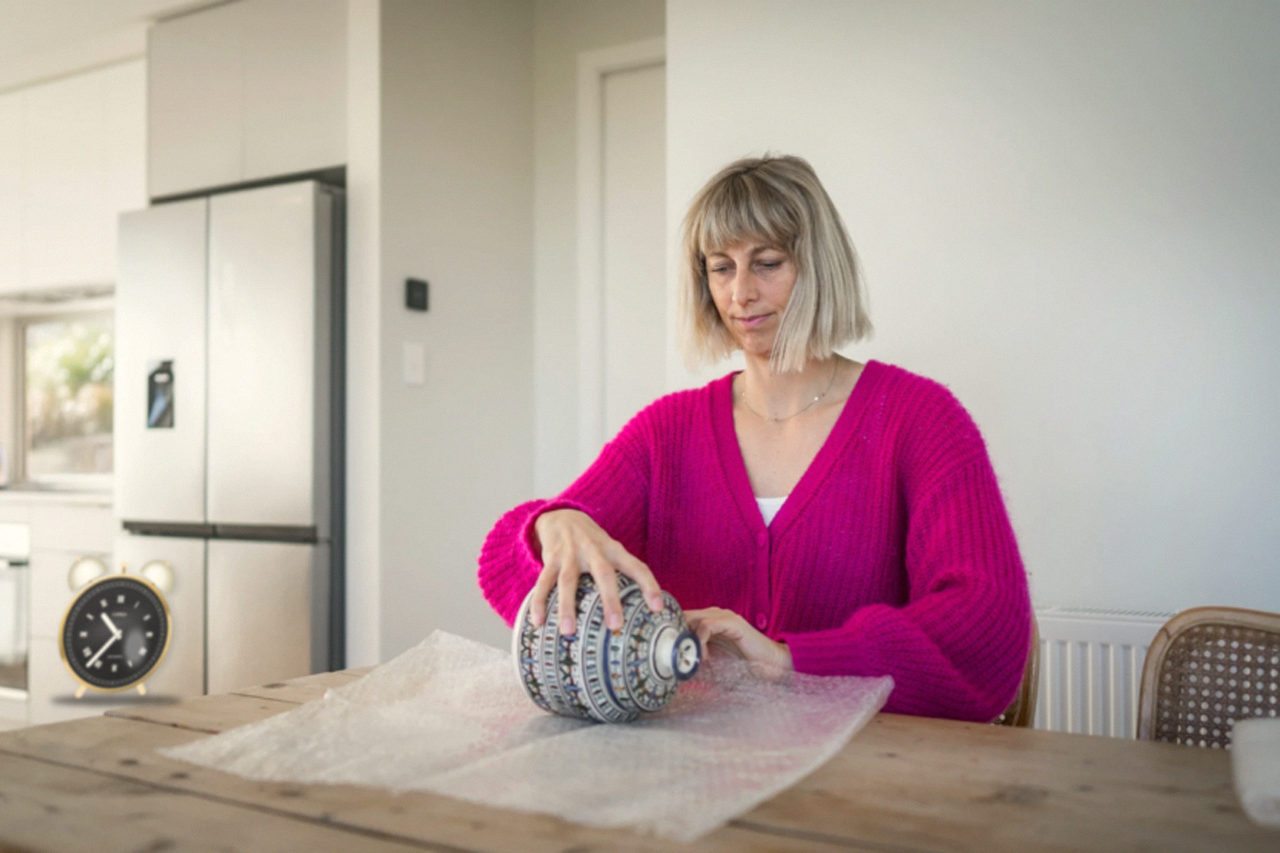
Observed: 10:37
